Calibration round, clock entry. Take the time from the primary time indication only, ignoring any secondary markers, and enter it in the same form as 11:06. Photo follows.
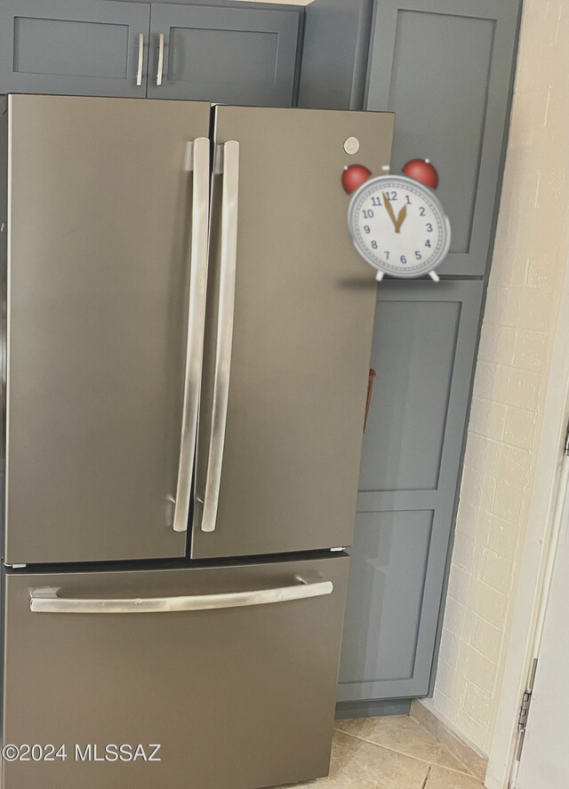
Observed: 12:58
